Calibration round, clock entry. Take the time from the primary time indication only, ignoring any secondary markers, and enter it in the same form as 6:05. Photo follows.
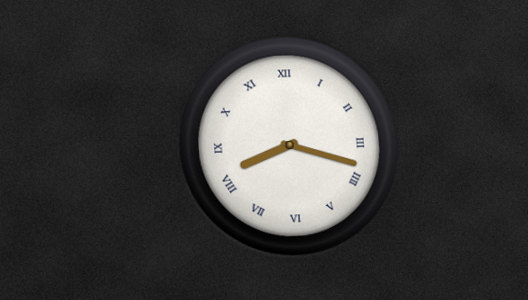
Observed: 8:18
